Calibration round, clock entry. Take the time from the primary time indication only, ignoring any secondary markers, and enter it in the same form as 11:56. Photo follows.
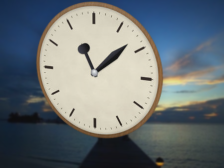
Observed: 11:08
